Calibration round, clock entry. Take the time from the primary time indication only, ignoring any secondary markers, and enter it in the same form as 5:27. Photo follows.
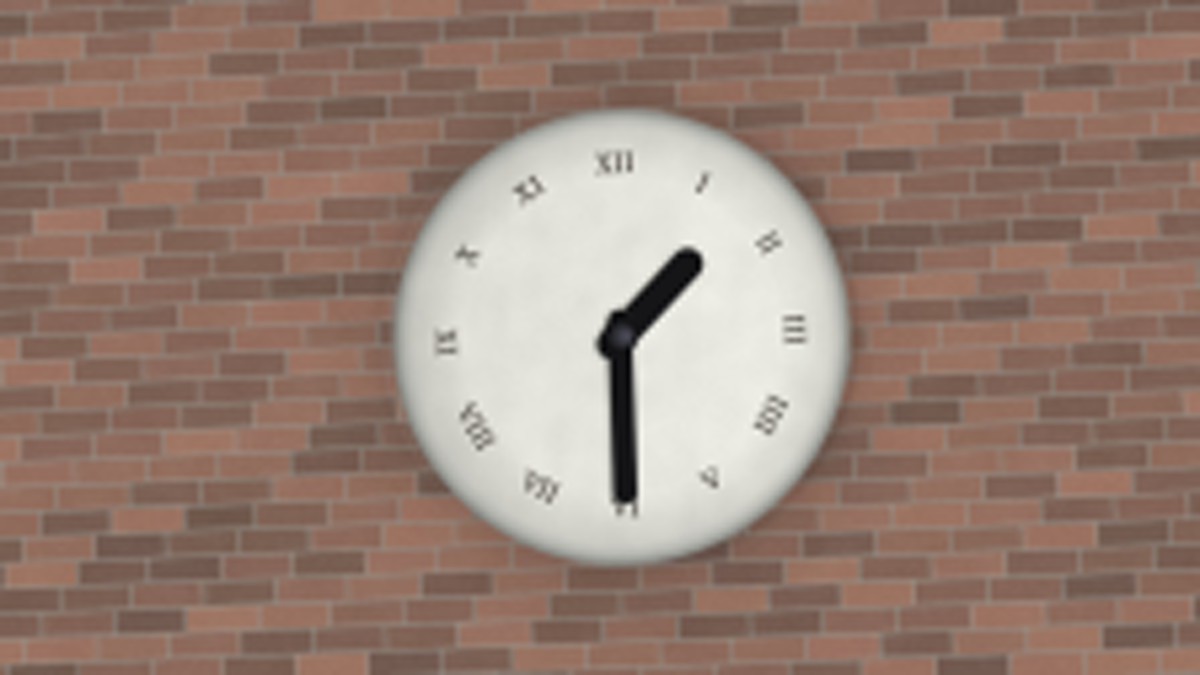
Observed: 1:30
